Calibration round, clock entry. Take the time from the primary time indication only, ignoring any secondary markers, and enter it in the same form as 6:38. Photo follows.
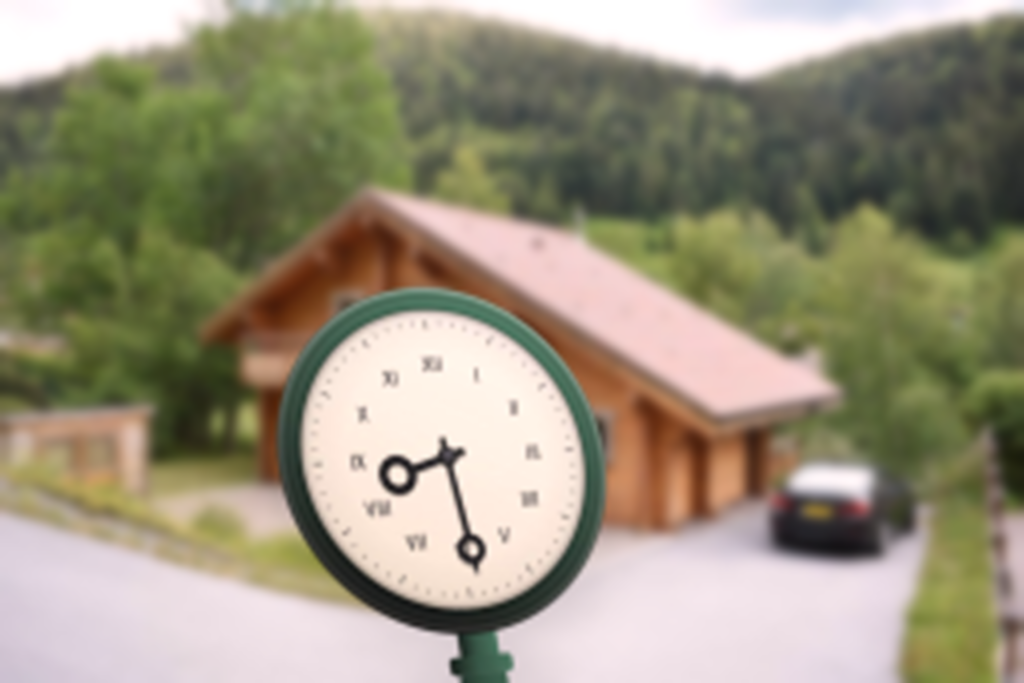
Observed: 8:29
